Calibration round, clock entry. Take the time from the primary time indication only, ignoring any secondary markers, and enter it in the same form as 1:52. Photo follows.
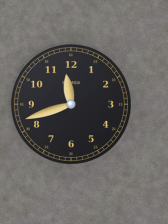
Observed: 11:42
